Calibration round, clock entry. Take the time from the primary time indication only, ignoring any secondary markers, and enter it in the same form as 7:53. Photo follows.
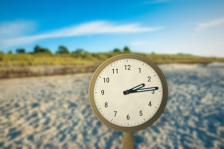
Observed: 2:14
